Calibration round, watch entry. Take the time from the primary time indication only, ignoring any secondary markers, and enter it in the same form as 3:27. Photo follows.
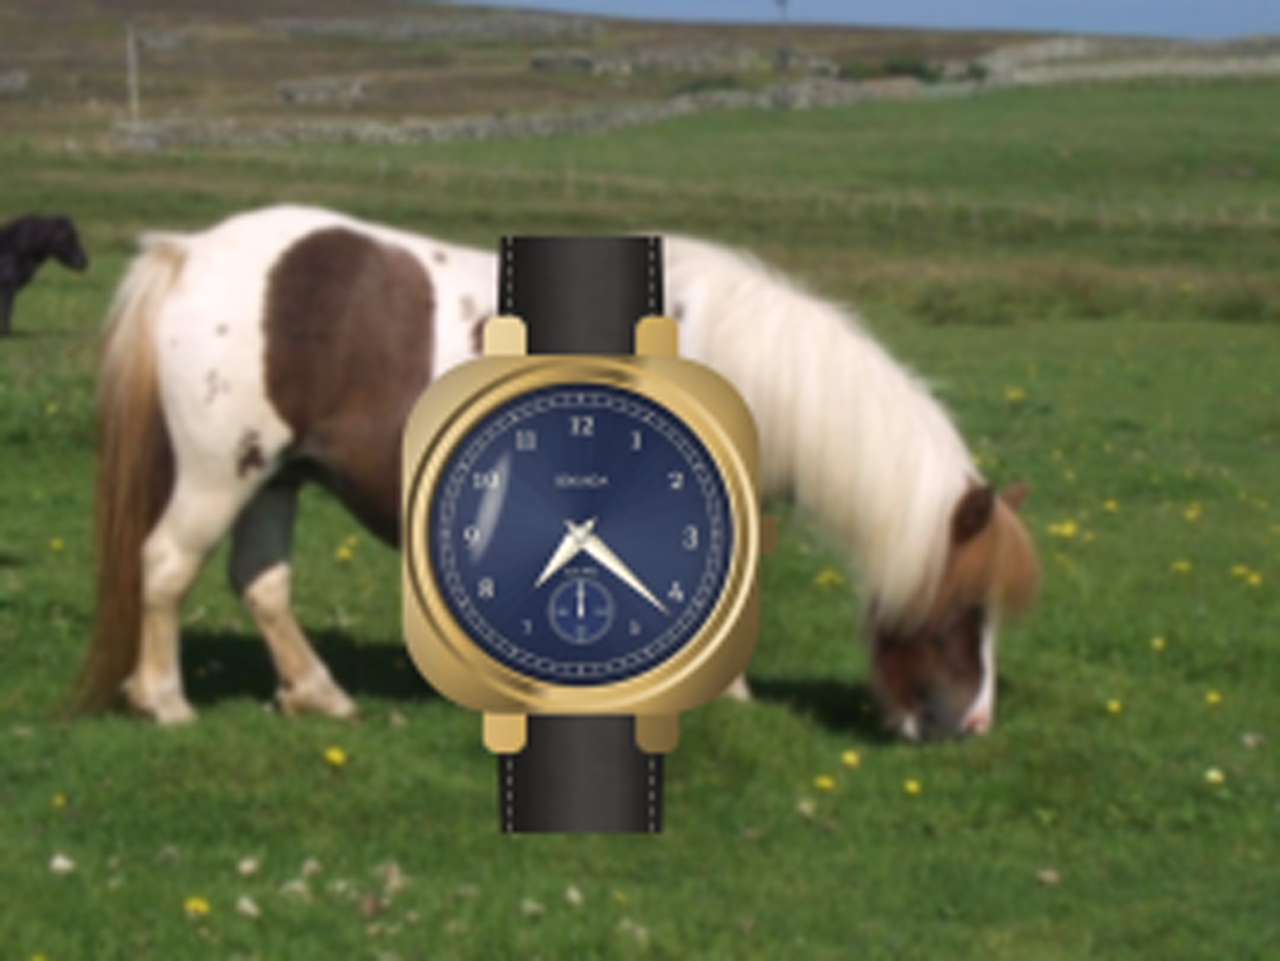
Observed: 7:22
